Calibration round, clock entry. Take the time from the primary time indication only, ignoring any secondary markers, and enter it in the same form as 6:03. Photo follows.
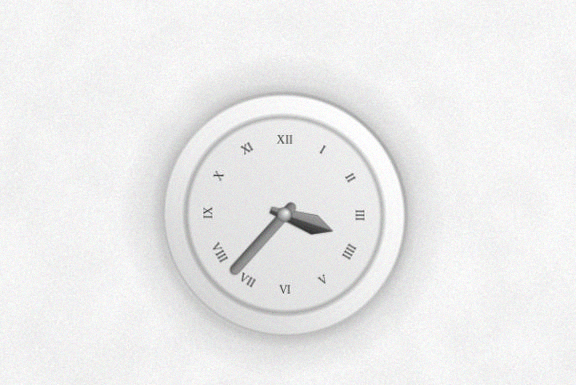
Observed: 3:37
